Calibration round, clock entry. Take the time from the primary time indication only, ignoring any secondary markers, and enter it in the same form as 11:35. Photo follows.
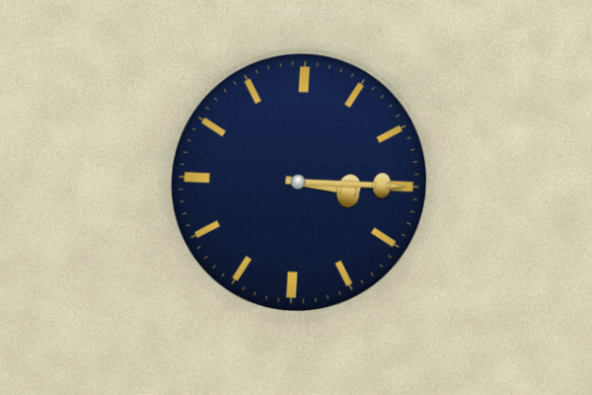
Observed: 3:15
